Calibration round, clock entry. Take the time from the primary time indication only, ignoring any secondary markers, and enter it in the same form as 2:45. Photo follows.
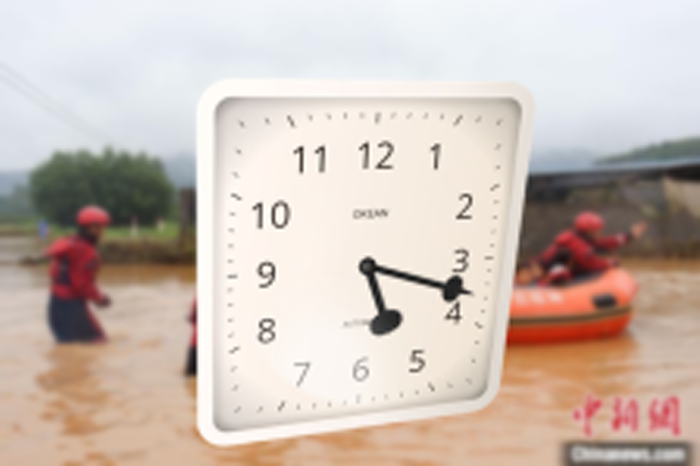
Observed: 5:18
